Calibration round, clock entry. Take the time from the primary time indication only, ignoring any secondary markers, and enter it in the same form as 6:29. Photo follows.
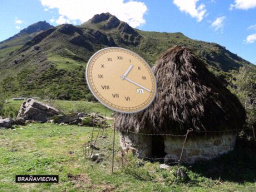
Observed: 1:20
